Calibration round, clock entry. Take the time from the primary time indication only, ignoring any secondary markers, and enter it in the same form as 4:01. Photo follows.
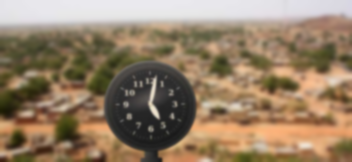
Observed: 5:02
